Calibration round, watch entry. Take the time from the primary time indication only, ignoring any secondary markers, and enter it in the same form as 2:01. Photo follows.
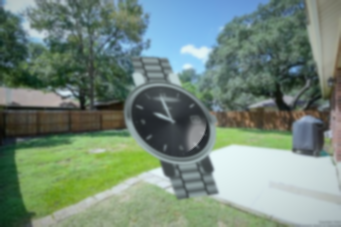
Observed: 9:59
